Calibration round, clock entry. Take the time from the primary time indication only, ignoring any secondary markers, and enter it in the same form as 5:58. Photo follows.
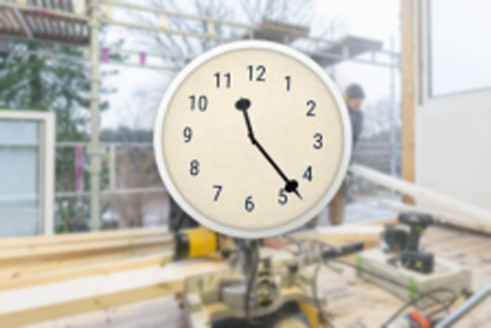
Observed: 11:23
